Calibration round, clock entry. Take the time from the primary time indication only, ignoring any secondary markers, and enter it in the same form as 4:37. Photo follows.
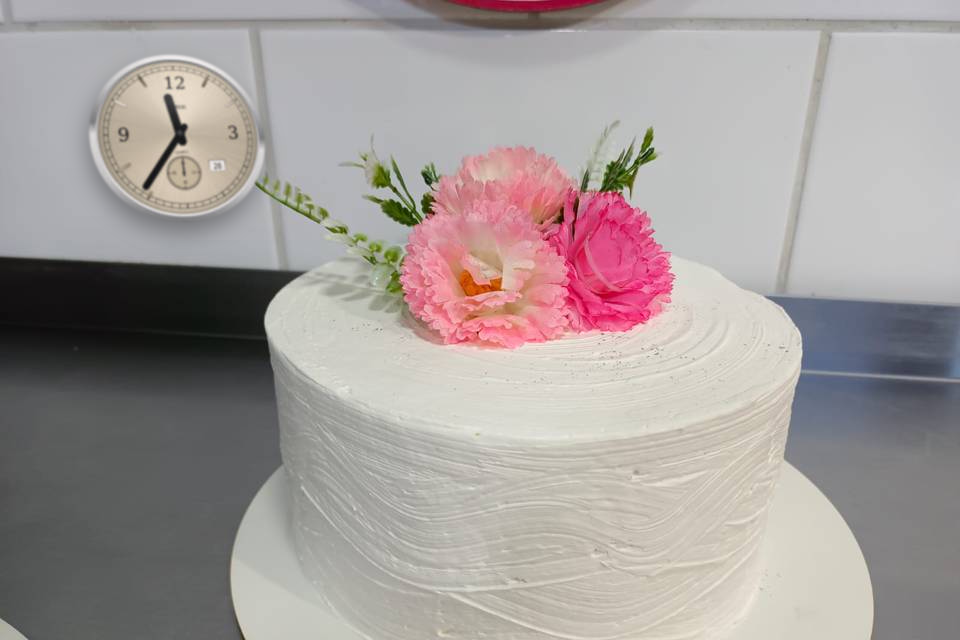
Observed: 11:36
